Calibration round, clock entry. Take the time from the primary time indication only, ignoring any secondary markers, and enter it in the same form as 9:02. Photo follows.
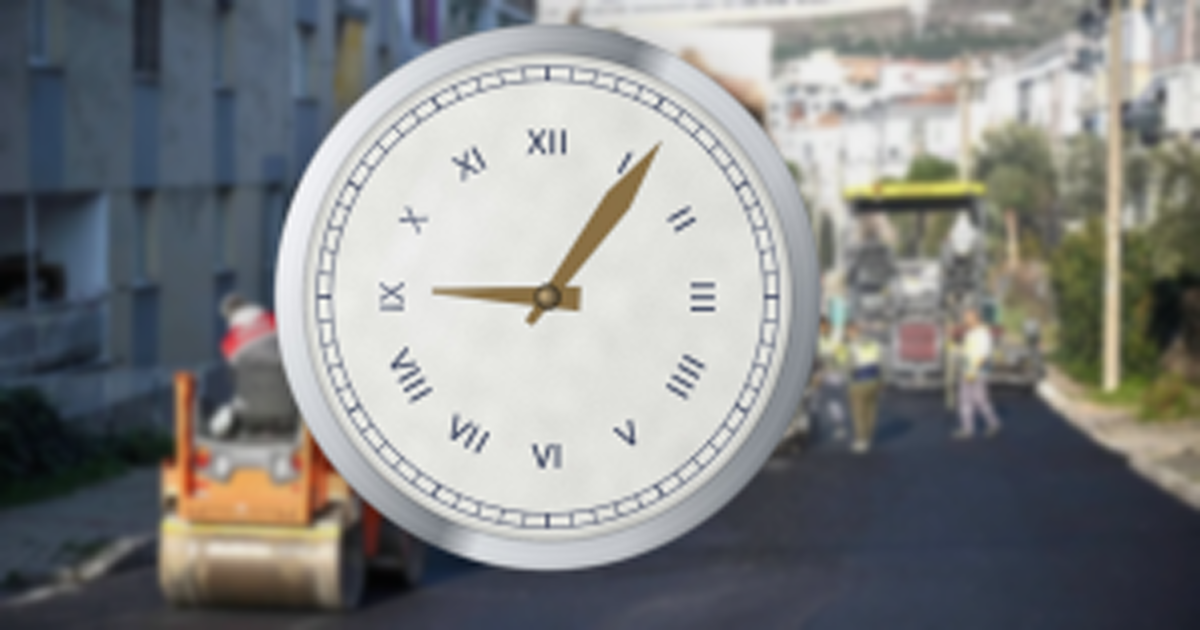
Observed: 9:06
